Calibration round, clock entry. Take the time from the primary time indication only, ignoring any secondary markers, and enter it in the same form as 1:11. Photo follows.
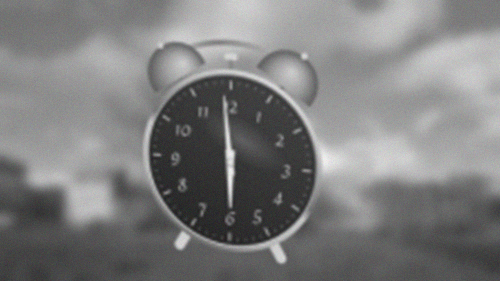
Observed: 5:59
